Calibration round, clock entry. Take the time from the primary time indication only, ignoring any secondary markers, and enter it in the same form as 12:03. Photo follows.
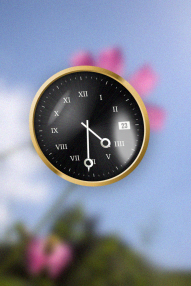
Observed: 4:31
